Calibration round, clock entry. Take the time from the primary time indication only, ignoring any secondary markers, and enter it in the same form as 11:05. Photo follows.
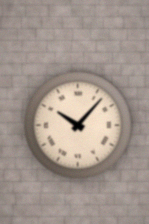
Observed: 10:07
